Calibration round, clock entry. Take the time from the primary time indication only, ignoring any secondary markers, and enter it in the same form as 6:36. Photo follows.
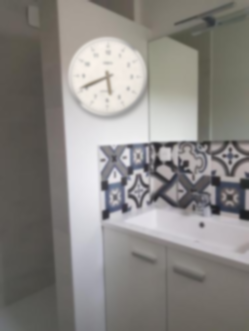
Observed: 5:41
